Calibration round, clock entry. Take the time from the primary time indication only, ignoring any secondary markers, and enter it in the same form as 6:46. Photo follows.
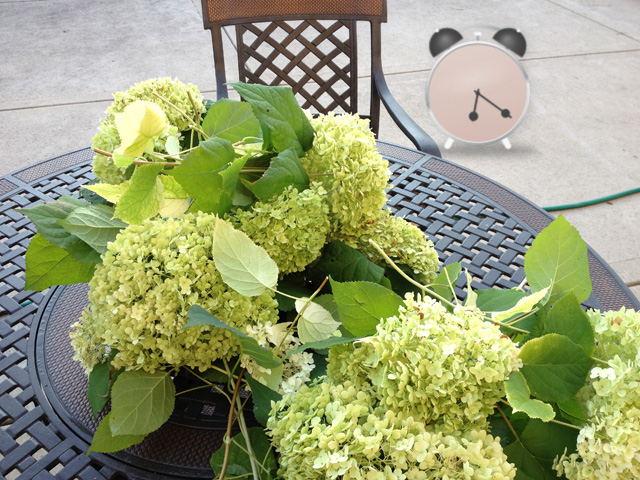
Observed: 6:21
